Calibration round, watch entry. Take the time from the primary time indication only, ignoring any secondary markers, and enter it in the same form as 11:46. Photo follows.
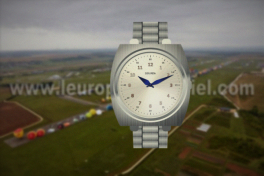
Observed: 10:11
